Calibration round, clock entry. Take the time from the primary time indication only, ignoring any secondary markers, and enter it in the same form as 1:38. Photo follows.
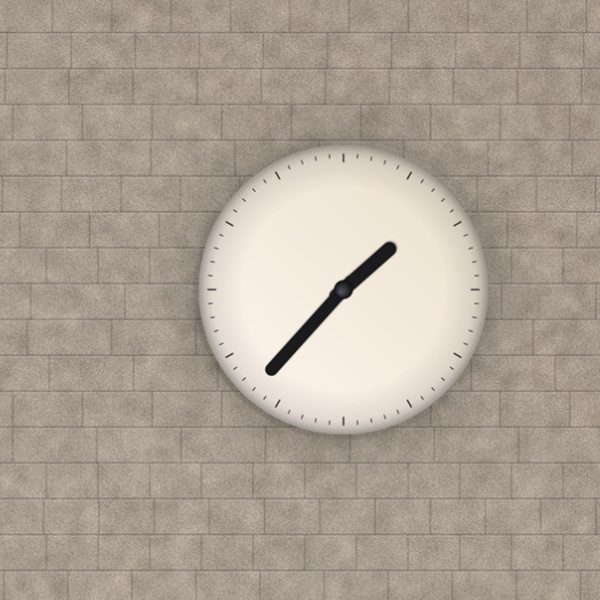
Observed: 1:37
